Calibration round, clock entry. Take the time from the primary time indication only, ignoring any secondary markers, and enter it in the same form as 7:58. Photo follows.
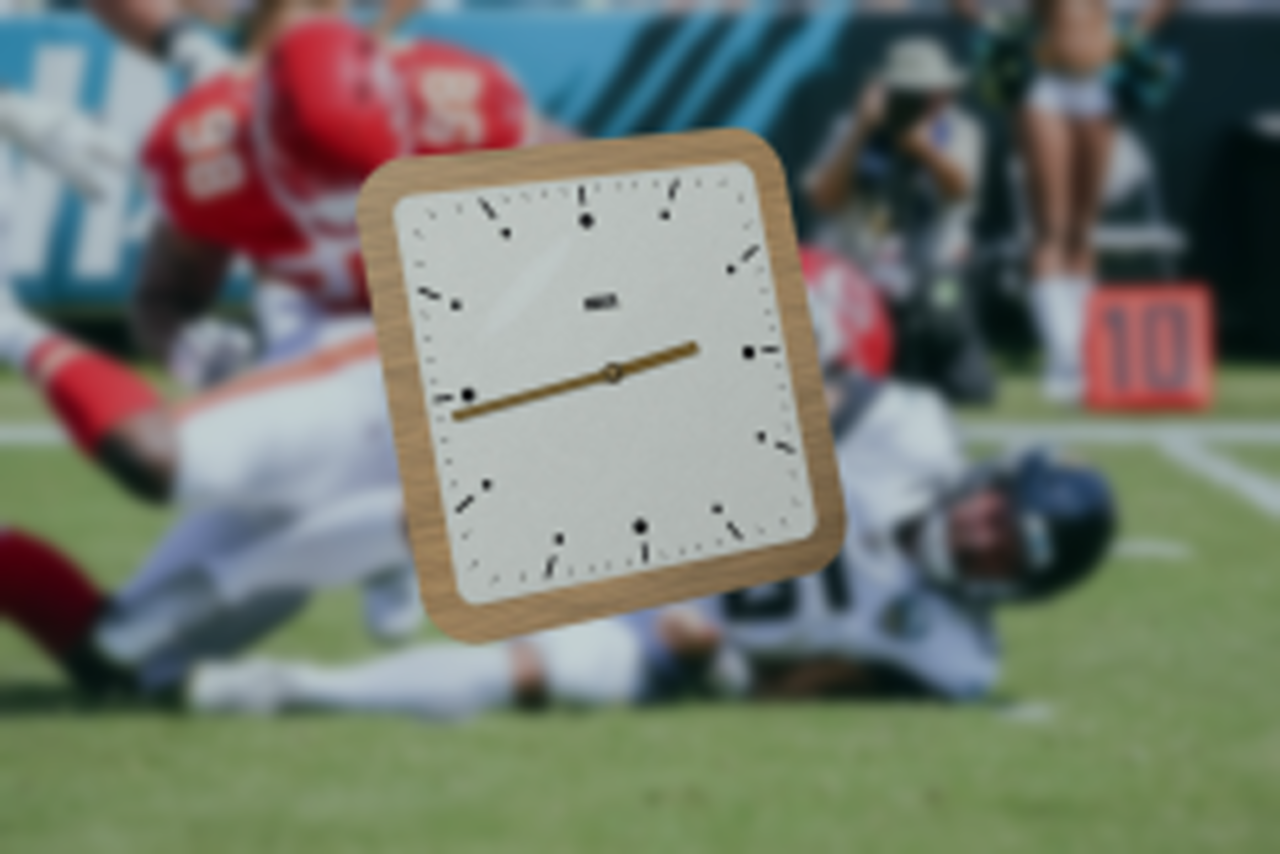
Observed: 2:44
